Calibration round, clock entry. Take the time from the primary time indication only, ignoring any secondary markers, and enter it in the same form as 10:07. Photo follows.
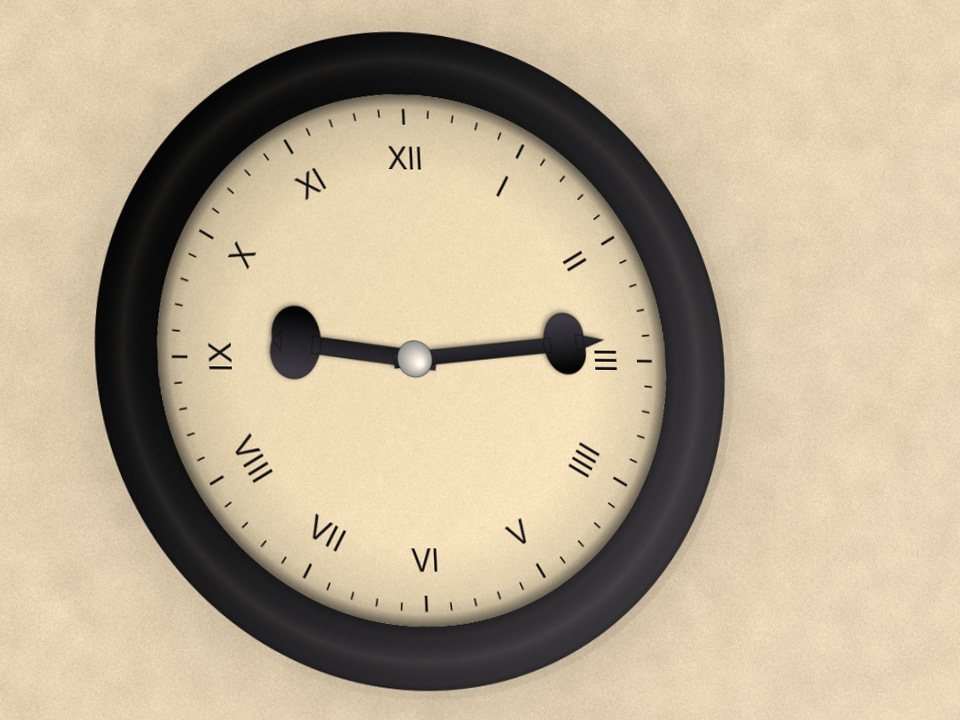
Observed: 9:14
